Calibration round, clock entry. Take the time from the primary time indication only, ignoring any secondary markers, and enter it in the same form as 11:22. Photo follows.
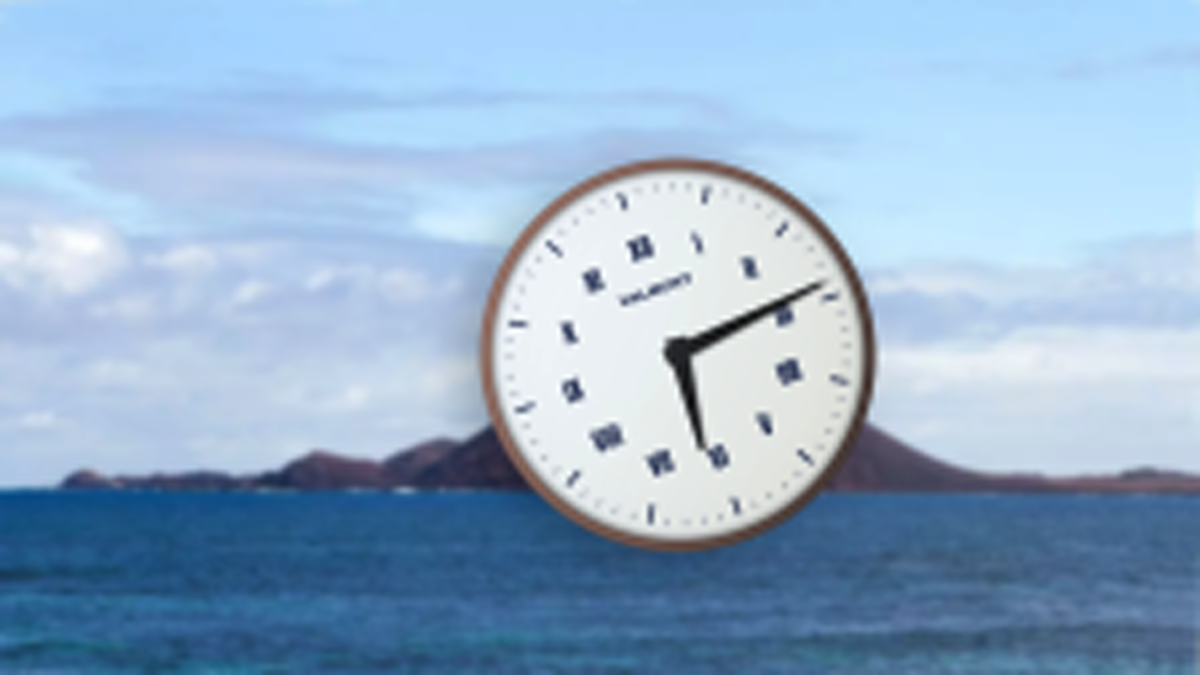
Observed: 6:14
